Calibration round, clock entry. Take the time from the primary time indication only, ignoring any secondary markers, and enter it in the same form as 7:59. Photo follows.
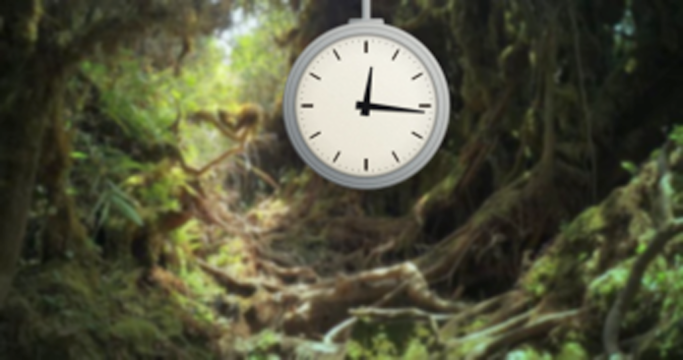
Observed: 12:16
